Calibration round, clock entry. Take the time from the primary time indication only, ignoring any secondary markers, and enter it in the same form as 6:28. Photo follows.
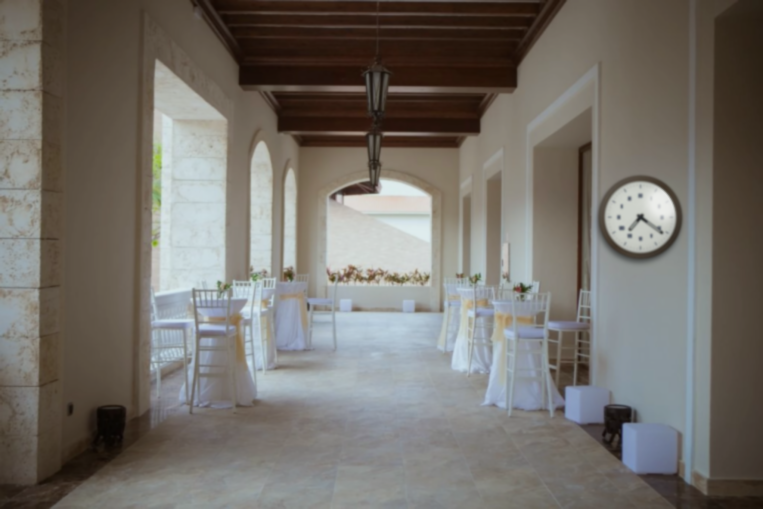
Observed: 7:21
